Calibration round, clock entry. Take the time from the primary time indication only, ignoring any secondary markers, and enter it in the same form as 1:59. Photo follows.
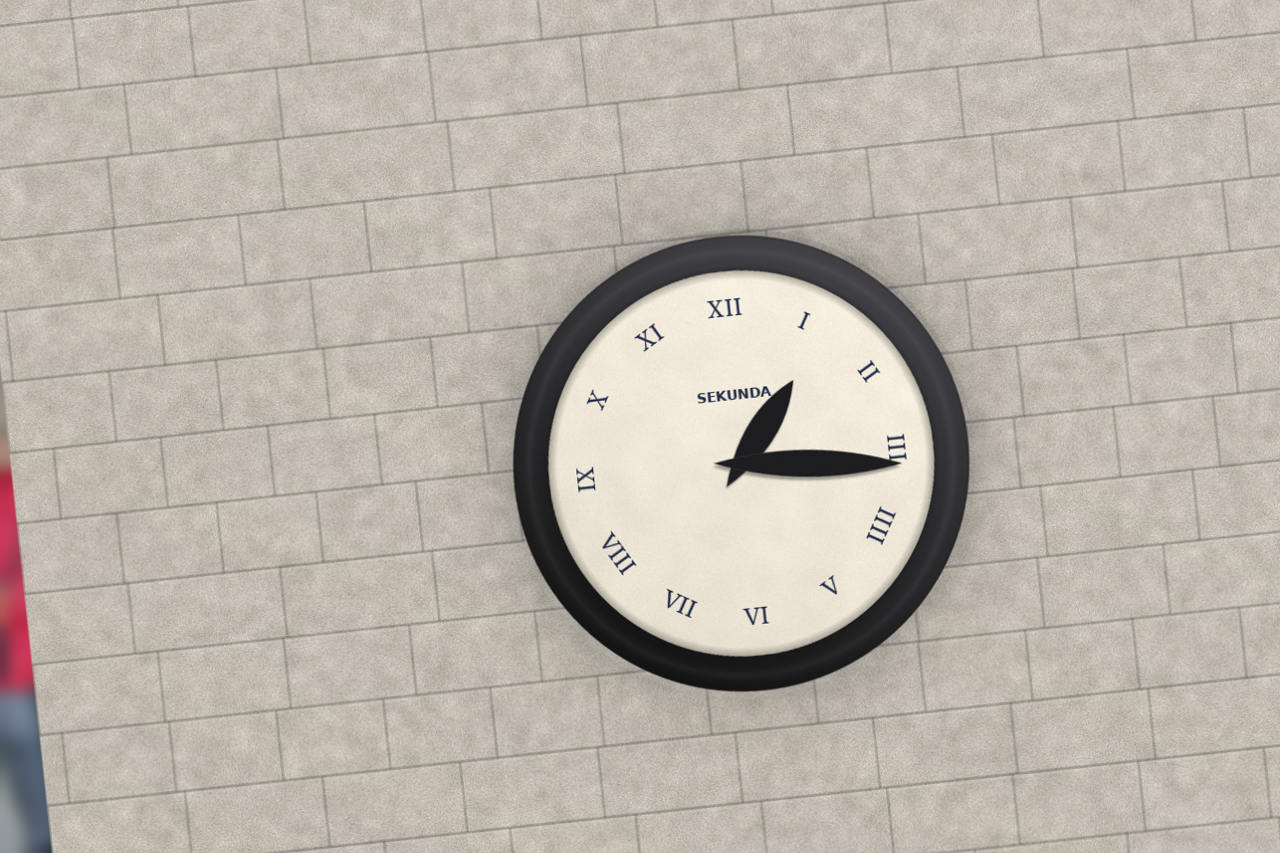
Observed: 1:16
